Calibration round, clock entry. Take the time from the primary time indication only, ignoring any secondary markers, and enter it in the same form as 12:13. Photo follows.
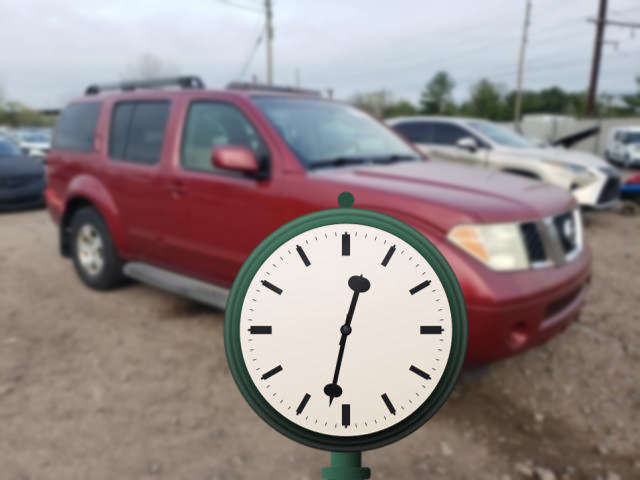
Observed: 12:32
